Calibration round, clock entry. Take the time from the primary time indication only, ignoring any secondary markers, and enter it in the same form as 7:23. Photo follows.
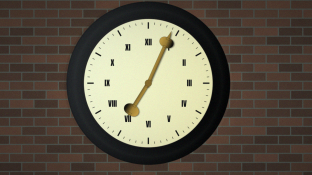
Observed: 7:04
